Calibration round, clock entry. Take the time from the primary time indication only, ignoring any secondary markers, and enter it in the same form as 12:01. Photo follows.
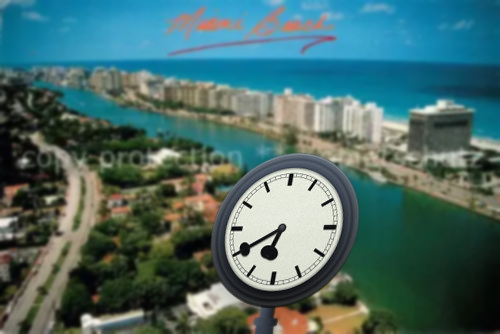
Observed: 6:40
